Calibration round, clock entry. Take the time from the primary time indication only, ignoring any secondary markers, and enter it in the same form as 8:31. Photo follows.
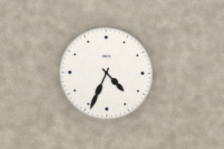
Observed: 4:34
